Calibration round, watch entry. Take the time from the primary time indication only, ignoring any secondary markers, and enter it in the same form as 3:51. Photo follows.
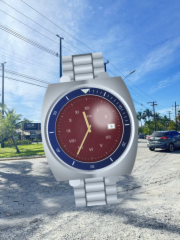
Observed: 11:35
